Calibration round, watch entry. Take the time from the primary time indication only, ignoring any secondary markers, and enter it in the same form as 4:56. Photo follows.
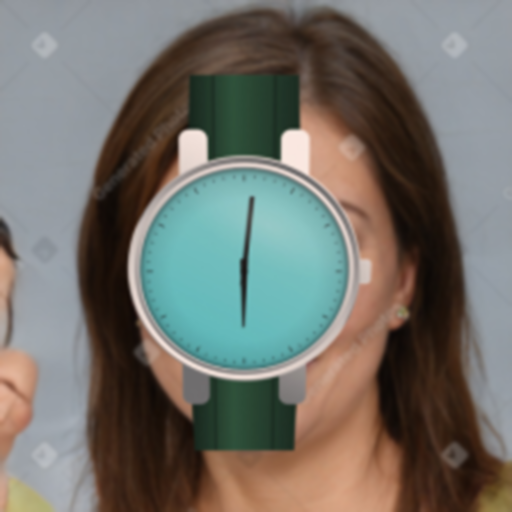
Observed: 6:01
